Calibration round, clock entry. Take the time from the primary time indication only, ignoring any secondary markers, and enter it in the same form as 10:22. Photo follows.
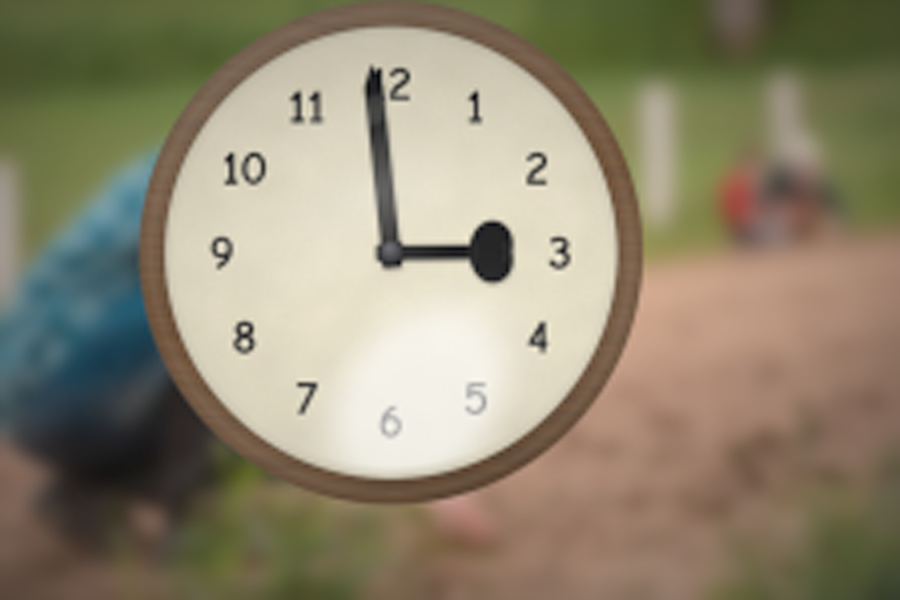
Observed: 2:59
